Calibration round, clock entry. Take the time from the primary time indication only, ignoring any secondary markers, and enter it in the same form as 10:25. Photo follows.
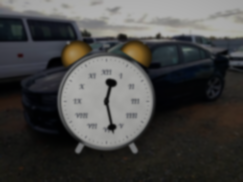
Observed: 12:28
